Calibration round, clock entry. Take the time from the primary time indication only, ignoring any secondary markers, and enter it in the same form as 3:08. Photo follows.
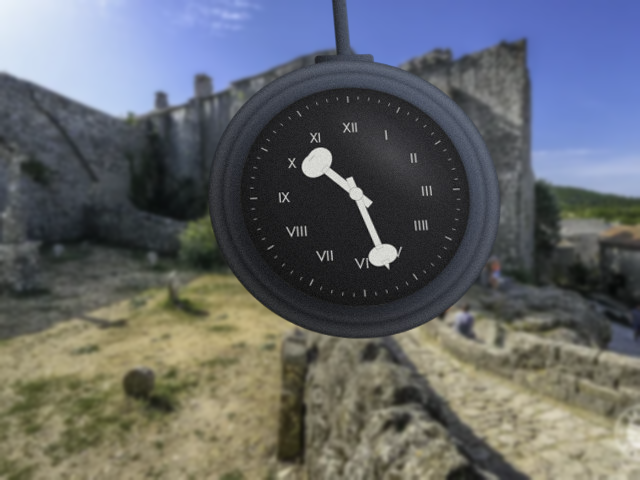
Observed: 10:27
